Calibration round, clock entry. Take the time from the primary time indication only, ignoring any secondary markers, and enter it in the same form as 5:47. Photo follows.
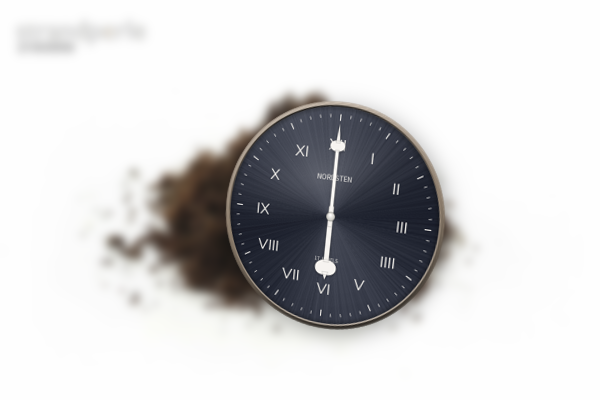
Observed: 6:00
